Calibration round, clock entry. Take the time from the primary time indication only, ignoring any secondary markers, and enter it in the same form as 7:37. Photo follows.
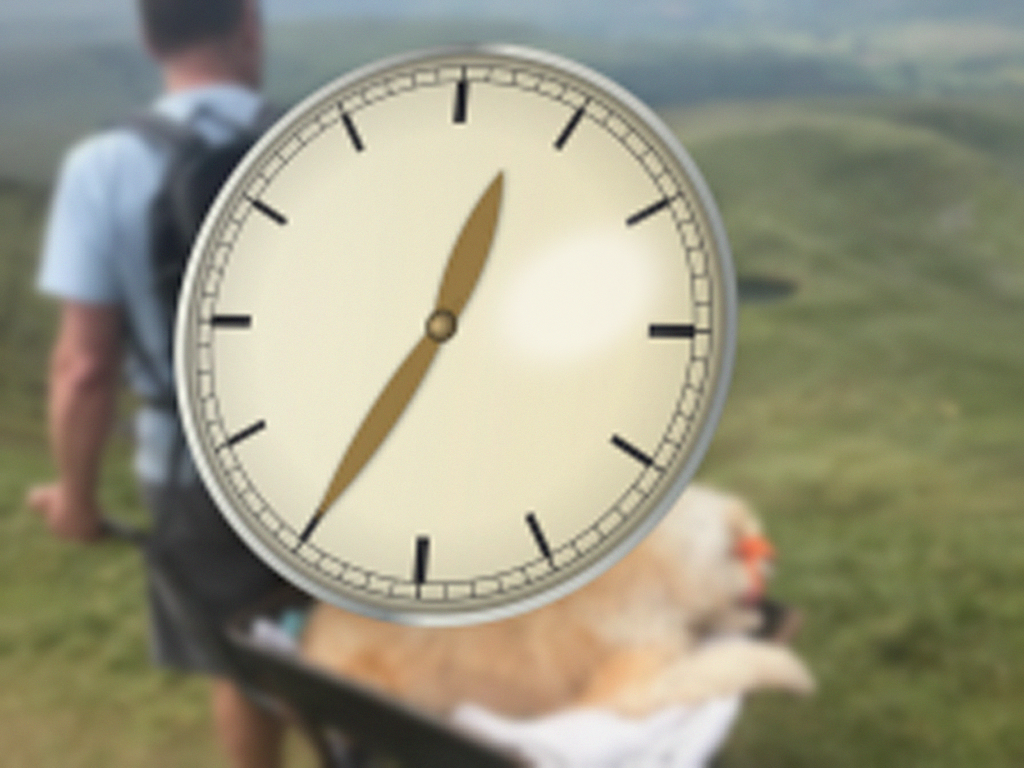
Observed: 12:35
